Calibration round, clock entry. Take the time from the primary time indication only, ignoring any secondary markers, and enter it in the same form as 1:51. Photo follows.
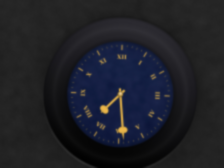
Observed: 7:29
